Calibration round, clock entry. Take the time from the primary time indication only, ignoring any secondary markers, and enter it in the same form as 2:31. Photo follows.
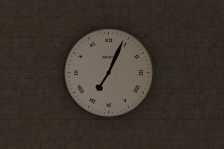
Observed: 7:04
